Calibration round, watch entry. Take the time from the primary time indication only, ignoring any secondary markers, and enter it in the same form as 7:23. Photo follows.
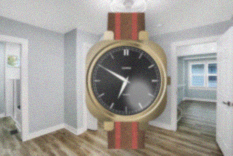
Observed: 6:50
